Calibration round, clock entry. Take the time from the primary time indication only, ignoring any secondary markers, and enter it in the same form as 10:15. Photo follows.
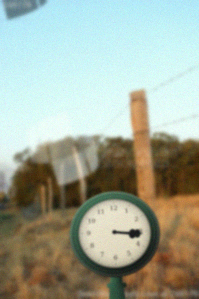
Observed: 3:16
